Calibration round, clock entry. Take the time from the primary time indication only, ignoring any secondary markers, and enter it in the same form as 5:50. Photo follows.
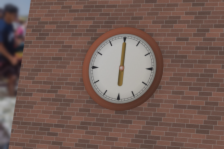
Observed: 6:00
